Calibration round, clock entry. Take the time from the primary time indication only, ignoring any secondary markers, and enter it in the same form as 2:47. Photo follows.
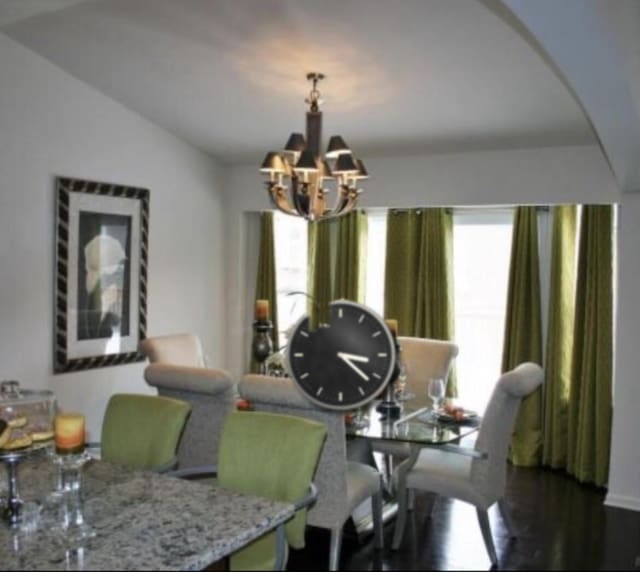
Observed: 3:22
